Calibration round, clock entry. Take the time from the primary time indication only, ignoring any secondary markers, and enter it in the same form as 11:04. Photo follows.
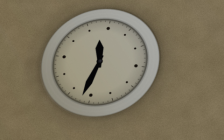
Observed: 11:32
